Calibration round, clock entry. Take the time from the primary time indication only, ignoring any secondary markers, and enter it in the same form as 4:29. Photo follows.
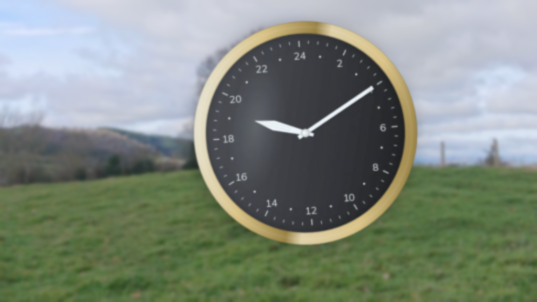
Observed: 19:10
